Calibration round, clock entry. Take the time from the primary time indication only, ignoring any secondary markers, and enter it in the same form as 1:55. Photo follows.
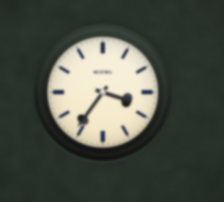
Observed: 3:36
